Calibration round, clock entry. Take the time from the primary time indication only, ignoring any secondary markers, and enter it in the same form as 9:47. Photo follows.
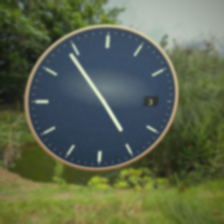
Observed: 4:54
